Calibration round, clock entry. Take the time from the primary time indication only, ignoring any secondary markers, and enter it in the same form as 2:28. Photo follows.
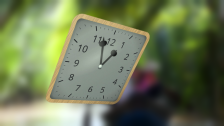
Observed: 12:57
